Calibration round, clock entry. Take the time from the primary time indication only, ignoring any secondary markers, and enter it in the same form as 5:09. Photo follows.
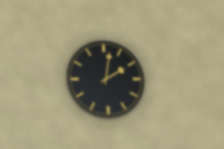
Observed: 2:02
